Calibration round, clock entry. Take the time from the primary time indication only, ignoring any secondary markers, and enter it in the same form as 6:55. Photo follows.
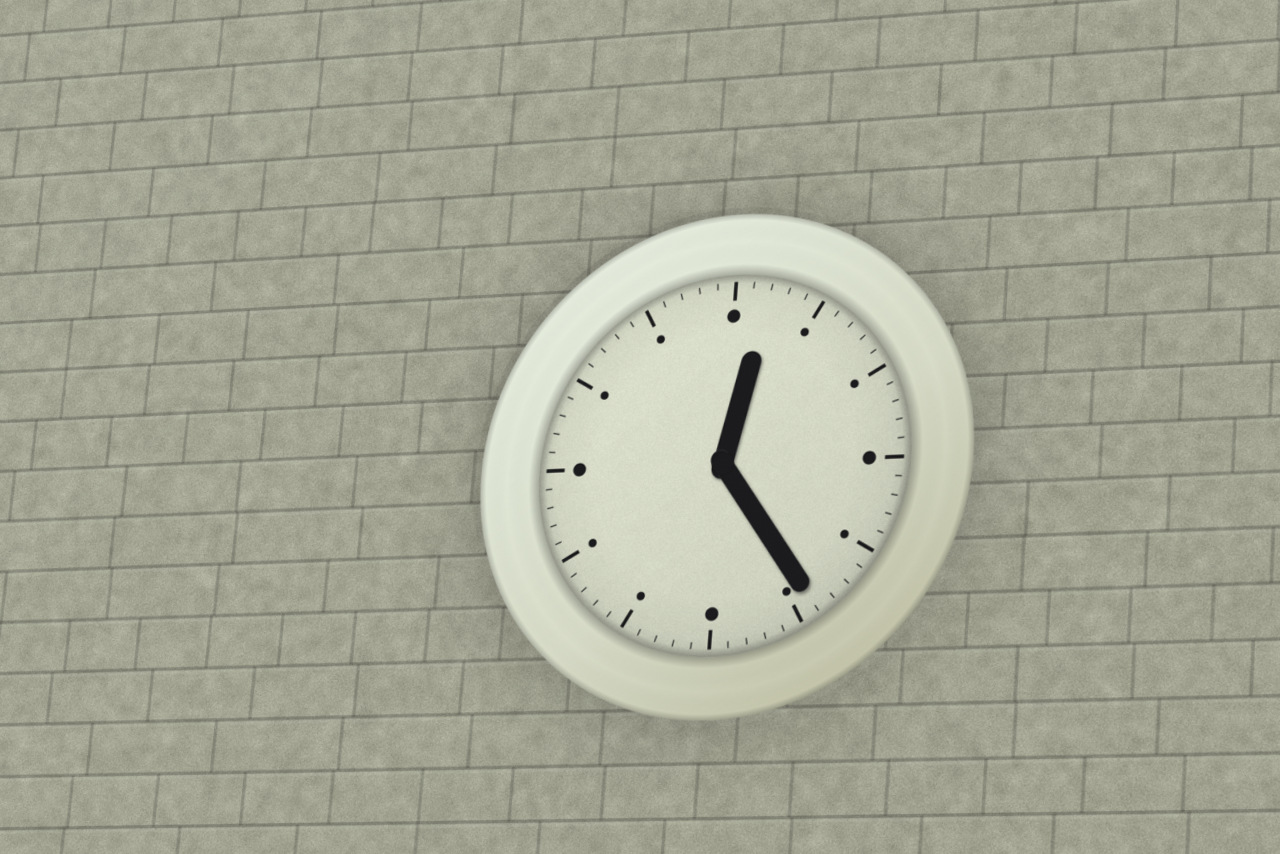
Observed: 12:24
